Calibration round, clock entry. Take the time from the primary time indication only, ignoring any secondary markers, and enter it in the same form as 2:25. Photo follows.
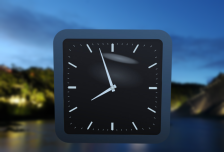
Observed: 7:57
